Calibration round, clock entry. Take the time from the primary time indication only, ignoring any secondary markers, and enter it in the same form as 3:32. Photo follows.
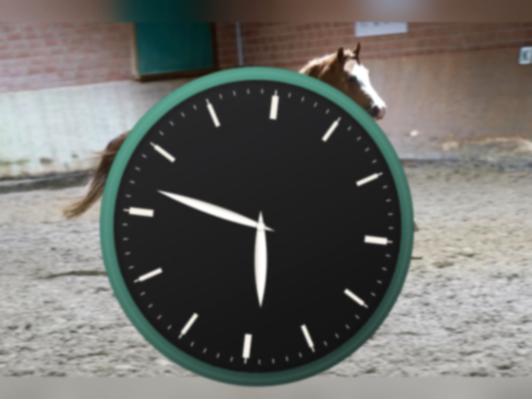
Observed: 5:47
